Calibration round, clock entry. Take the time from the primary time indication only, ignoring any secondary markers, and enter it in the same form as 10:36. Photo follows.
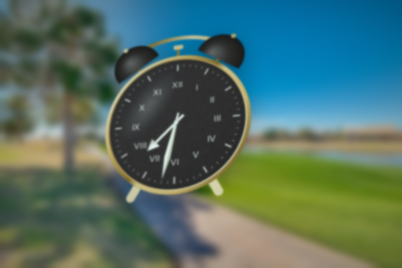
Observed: 7:32
